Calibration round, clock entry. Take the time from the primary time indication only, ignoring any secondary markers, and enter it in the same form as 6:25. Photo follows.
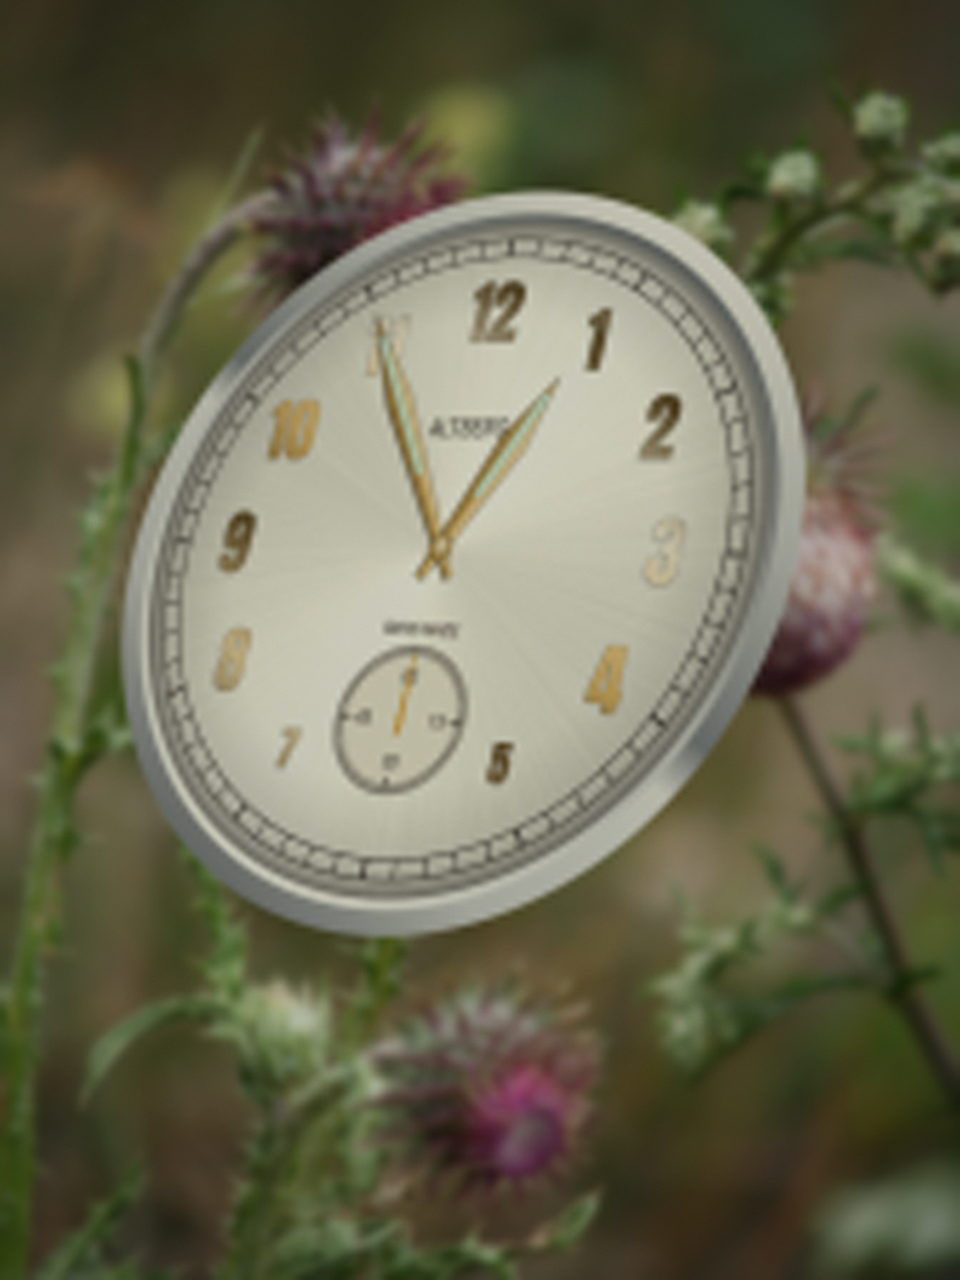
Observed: 12:55
